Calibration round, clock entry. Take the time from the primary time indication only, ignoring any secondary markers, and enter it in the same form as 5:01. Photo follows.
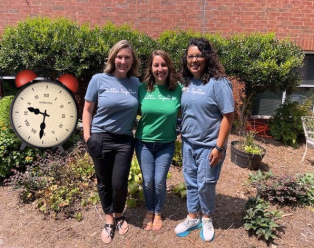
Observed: 9:31
